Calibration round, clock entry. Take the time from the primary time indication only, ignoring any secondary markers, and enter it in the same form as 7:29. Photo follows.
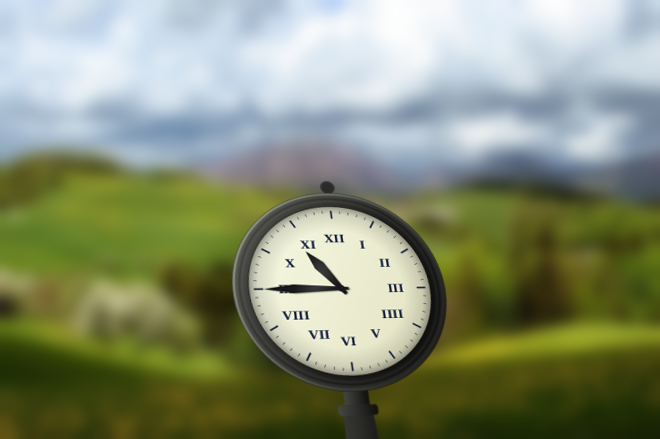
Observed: 10:45
